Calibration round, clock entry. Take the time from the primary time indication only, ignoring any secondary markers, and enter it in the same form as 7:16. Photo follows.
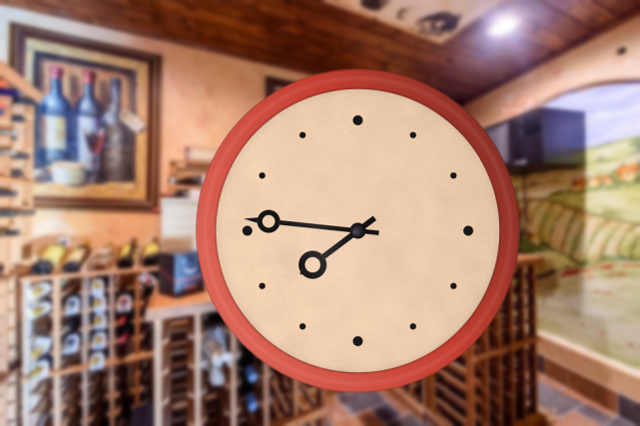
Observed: 7:46
